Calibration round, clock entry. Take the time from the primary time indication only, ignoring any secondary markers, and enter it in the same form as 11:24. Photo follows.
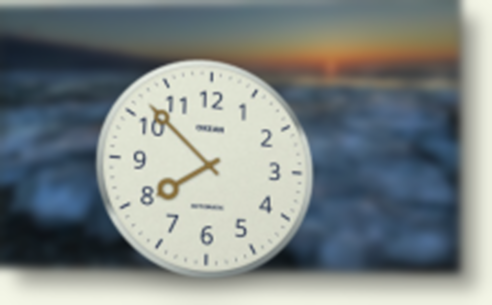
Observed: 7:52
